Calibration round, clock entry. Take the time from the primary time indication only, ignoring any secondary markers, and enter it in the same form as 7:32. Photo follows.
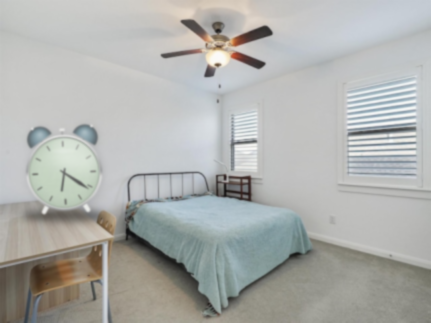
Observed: 6:21
